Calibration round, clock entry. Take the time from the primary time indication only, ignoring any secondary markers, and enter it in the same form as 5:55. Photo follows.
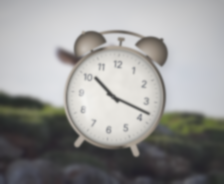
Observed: 10:18
